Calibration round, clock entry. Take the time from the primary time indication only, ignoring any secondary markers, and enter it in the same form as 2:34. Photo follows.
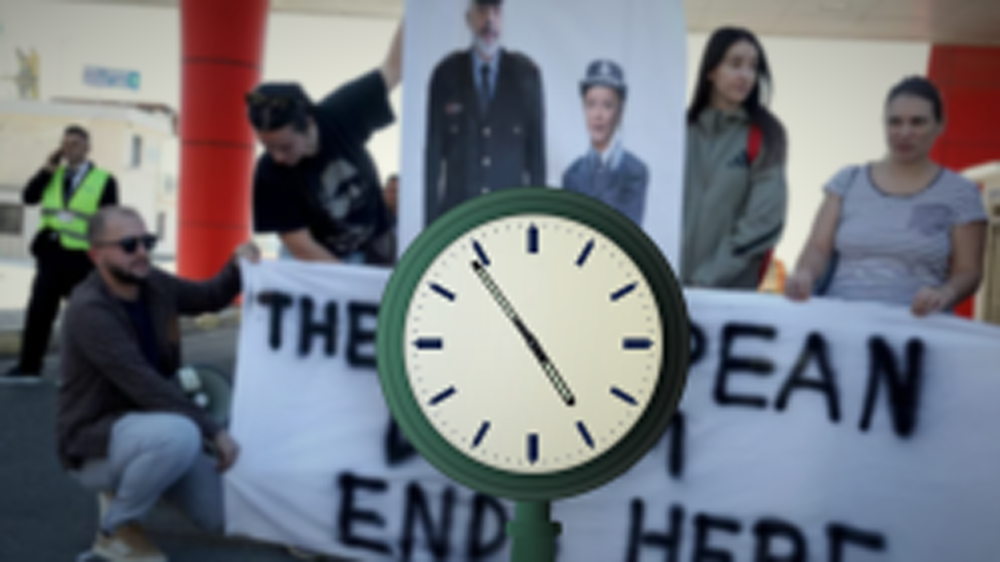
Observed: 4:54
